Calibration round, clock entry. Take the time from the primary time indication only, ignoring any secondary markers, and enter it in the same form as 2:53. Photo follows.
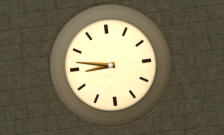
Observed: 8:47
